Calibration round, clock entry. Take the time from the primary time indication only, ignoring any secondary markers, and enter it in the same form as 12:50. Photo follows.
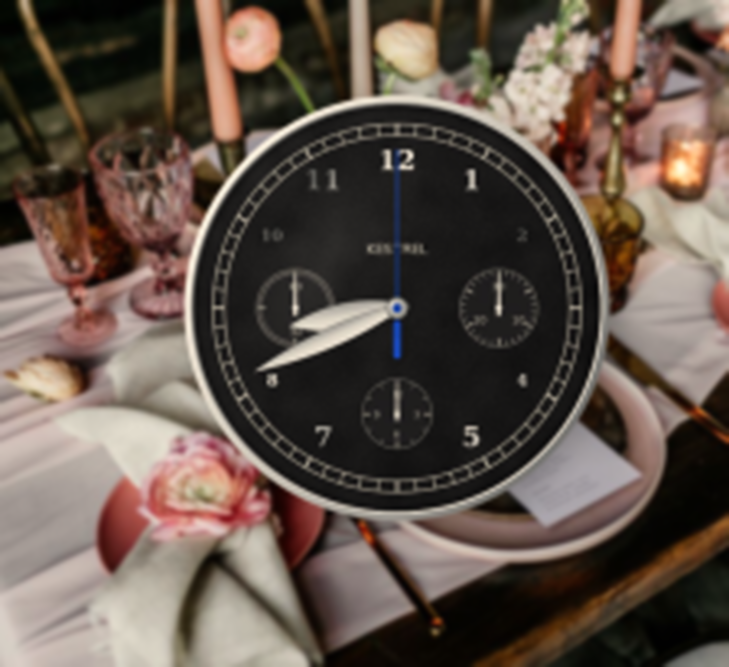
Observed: 8:41
